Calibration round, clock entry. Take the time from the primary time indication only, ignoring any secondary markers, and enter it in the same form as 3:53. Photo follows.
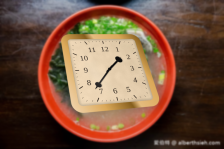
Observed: 1:37
